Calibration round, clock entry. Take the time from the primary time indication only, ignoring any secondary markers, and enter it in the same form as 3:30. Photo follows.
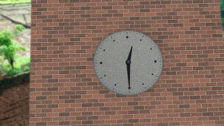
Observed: 12:30
